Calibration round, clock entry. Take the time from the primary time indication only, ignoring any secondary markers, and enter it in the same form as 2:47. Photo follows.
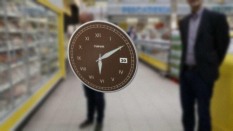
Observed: 6:10
